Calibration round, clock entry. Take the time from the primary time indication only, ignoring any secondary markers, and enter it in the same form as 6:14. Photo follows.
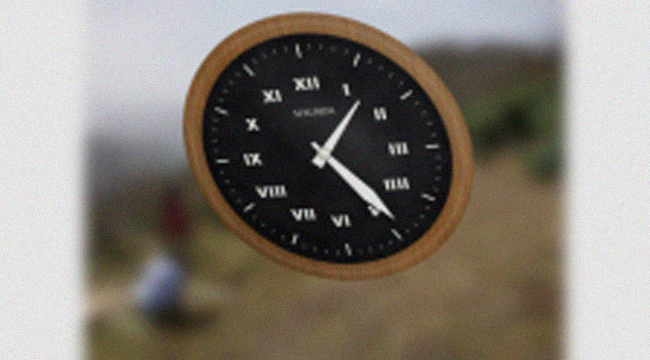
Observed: 1:24
